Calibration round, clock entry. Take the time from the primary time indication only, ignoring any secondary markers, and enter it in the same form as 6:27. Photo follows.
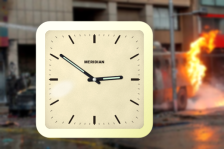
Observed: 2:51
